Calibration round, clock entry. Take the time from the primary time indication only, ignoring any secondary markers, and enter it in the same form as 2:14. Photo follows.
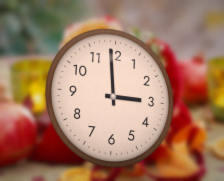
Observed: 2:59
